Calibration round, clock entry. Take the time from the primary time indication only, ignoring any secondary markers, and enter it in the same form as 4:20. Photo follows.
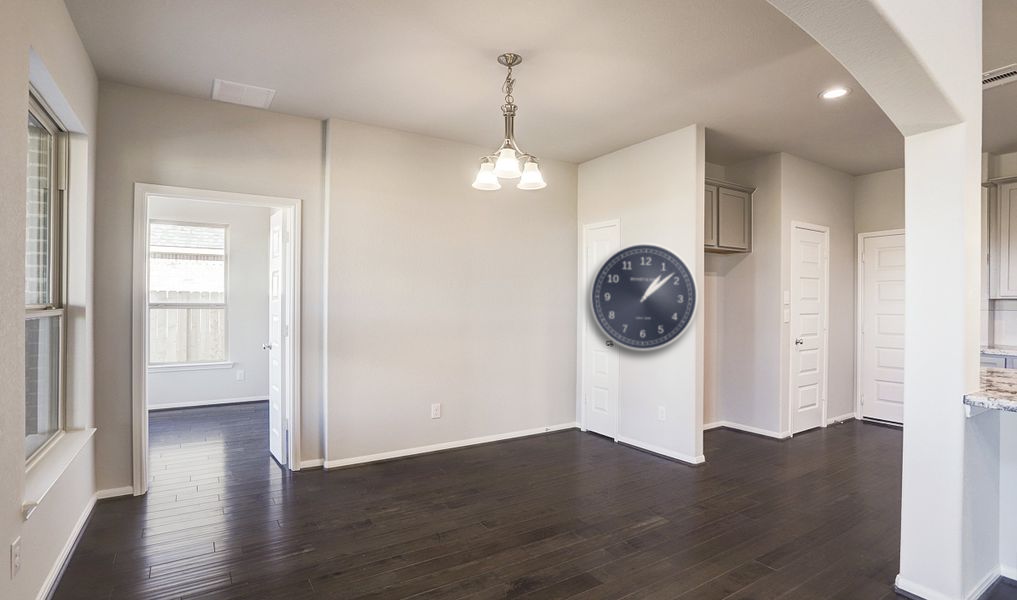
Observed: 1:08
